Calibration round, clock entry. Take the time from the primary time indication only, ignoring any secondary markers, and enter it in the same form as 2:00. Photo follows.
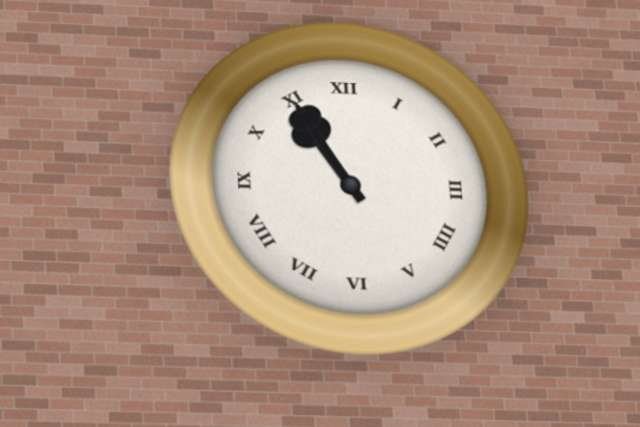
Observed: 10:55
